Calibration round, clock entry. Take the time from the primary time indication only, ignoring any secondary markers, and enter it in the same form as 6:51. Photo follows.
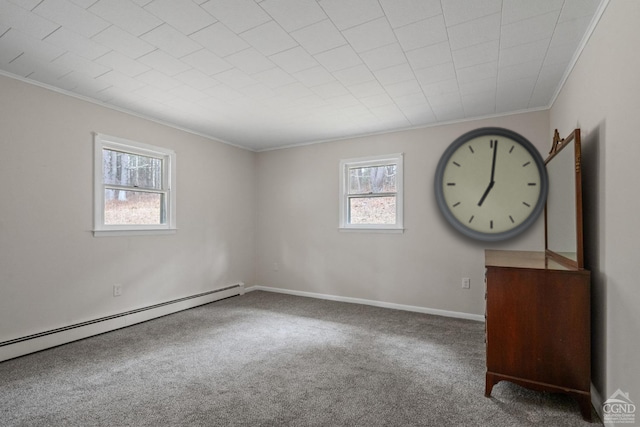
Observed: 7:01
